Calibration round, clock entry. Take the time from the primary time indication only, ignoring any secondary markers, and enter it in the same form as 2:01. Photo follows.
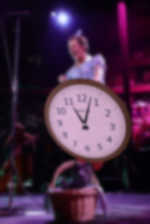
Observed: 11:03
